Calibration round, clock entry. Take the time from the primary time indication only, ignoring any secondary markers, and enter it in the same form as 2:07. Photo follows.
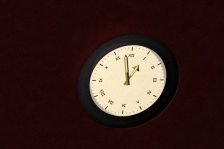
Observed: 12:58
